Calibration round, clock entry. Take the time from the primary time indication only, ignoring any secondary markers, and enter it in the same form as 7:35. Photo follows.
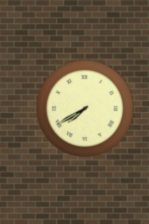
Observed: 7:40
